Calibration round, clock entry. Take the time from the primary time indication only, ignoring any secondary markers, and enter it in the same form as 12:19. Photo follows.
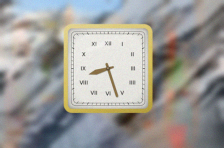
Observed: 8:27
